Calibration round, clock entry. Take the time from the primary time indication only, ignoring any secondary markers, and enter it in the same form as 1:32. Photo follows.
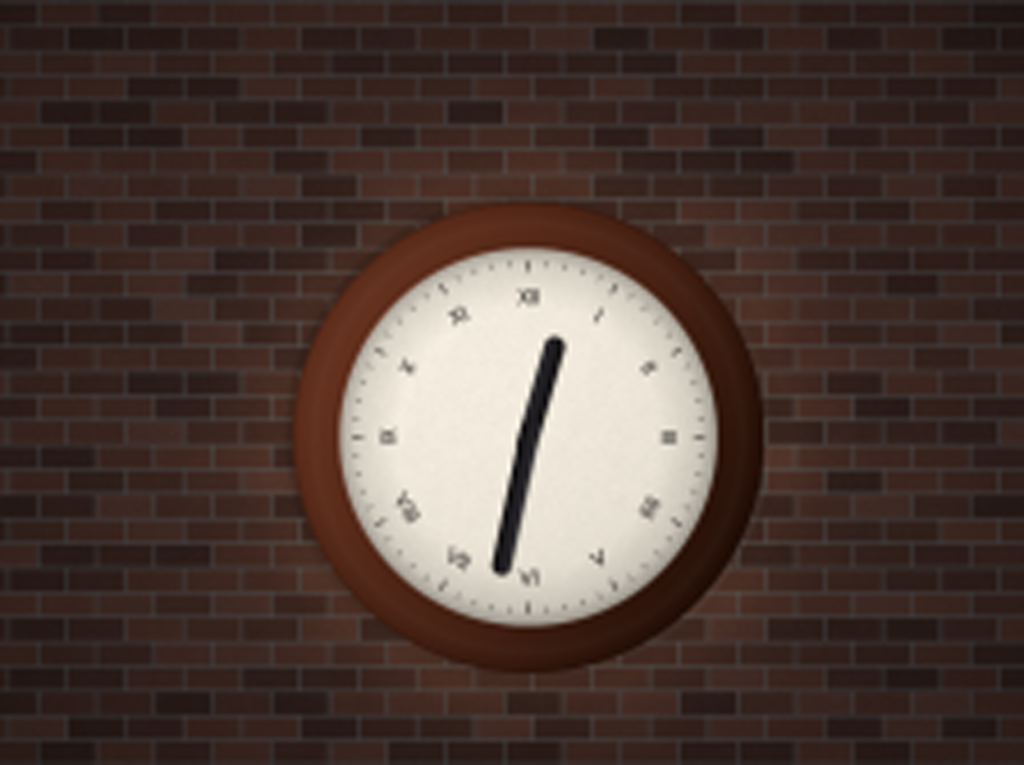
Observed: 12:32
